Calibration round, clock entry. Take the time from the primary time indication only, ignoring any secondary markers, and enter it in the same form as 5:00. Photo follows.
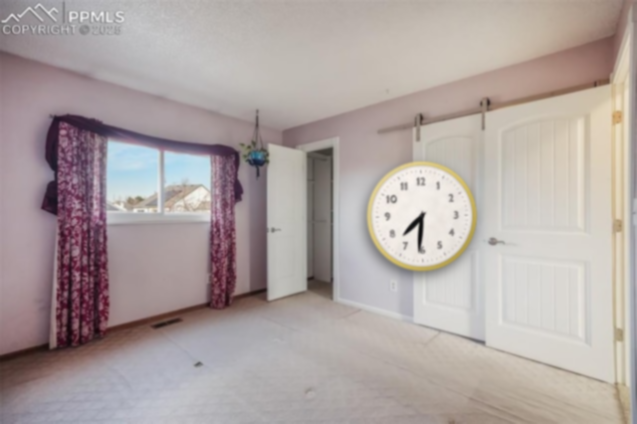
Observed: 7:31
